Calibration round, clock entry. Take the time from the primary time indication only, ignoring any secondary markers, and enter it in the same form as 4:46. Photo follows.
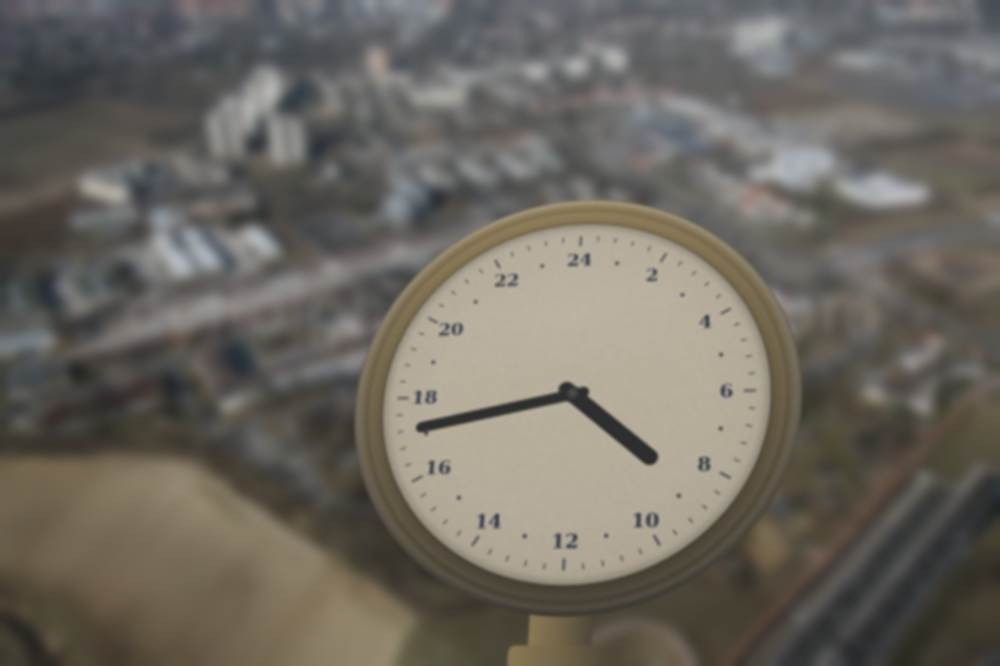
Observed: 8:43
